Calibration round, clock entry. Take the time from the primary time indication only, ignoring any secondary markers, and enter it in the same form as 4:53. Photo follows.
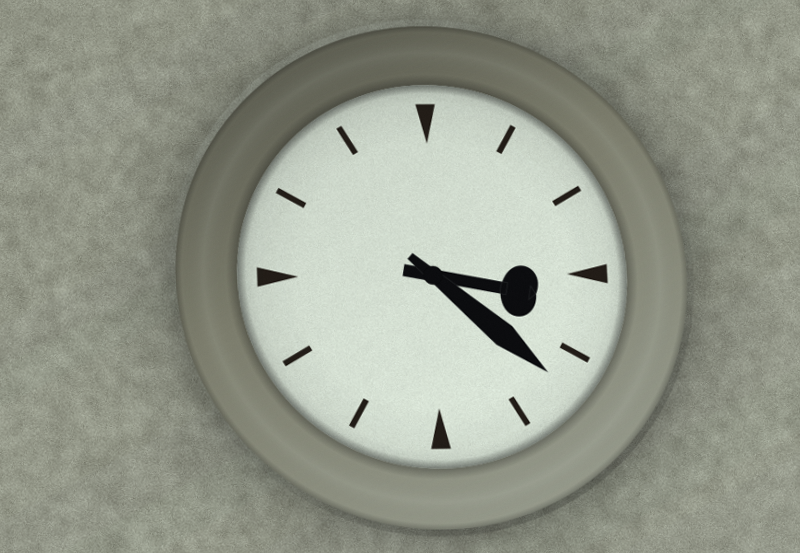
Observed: 3:22
